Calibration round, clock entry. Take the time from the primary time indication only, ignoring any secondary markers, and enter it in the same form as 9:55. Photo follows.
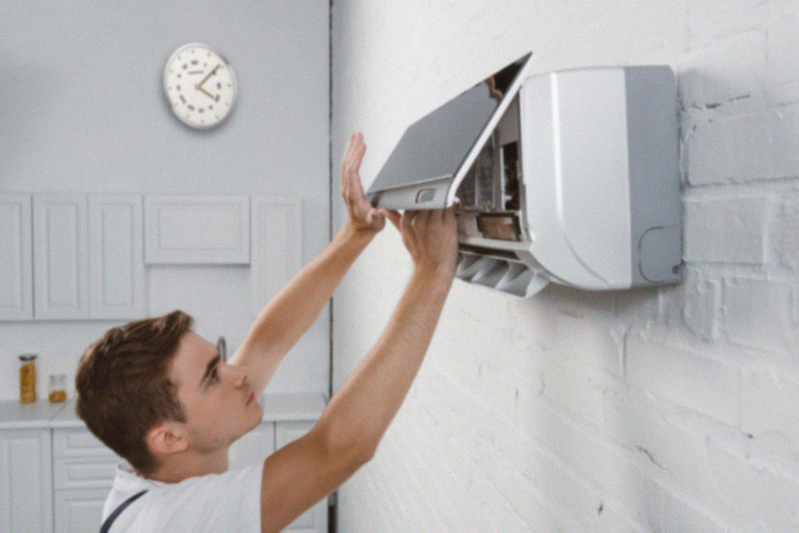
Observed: 4:09
